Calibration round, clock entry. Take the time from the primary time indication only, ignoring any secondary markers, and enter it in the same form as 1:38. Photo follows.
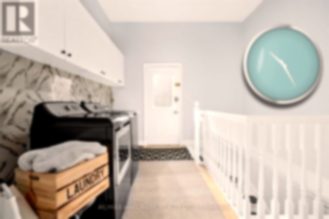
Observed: 10:25
